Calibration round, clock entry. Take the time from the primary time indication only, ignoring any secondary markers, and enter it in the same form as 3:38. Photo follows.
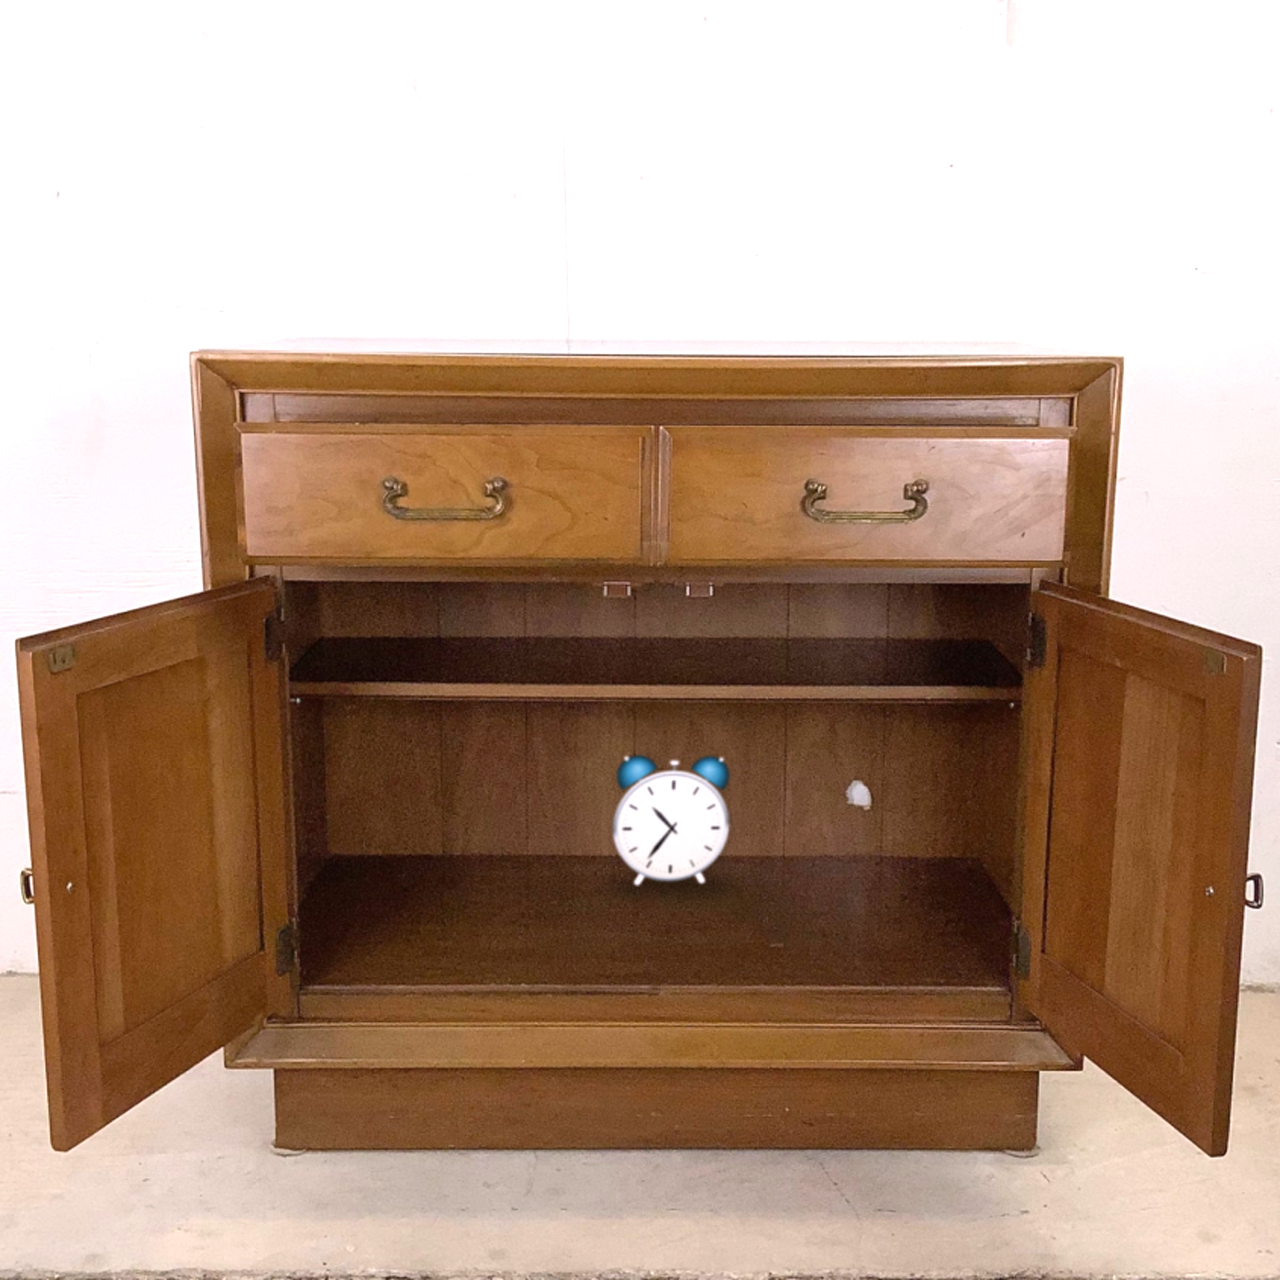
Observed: 10:36
